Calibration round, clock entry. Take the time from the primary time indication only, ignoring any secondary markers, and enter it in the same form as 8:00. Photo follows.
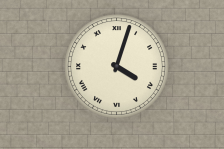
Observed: 4:03
